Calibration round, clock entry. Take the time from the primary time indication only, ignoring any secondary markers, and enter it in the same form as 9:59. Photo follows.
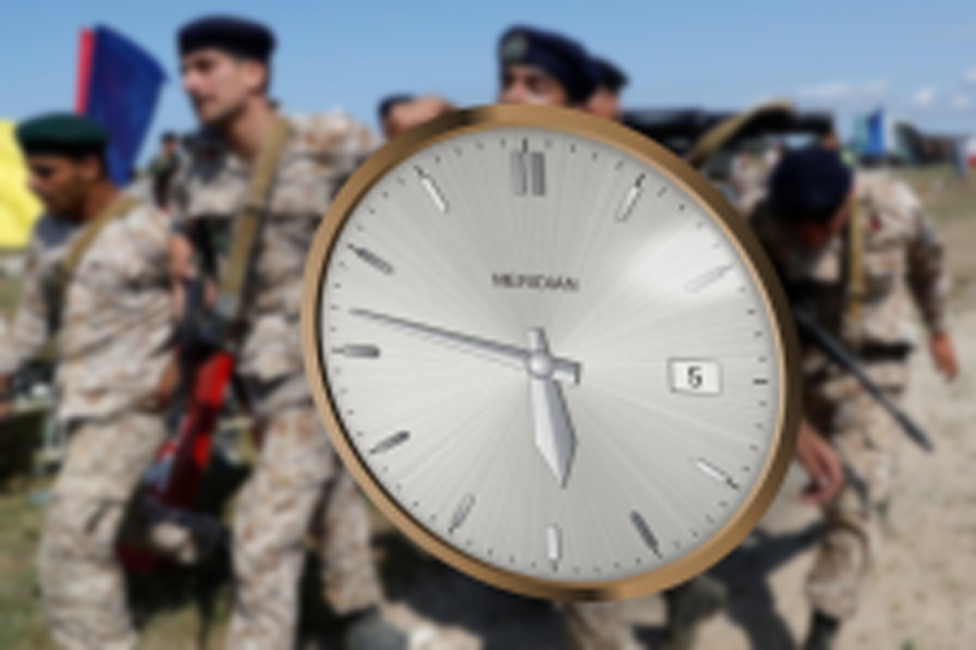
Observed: 5:47
